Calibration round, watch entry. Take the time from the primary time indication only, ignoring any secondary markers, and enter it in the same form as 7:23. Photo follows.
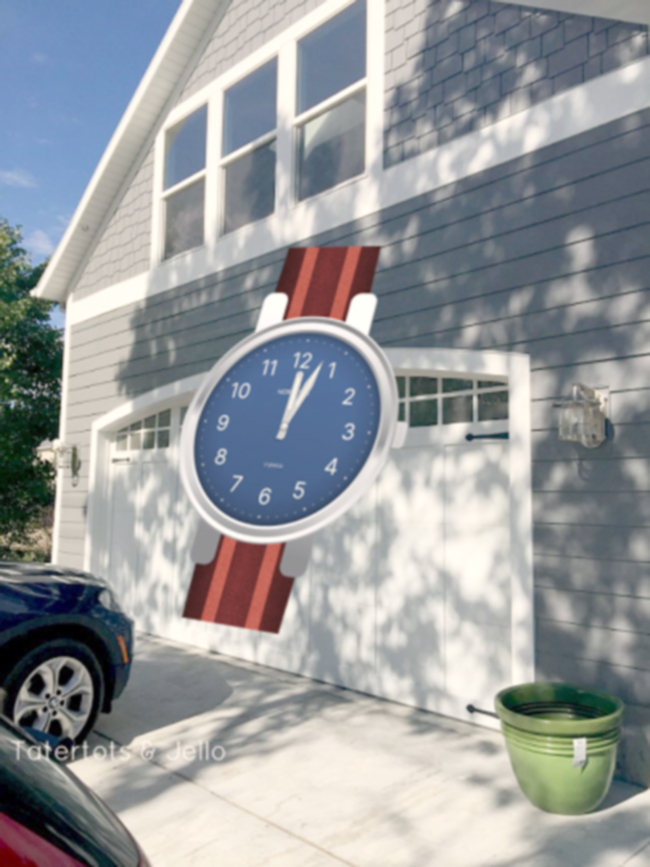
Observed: 12:03
